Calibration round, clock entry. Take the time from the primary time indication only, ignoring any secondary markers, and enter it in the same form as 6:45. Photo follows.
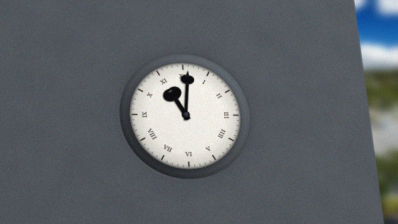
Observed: 11:01
